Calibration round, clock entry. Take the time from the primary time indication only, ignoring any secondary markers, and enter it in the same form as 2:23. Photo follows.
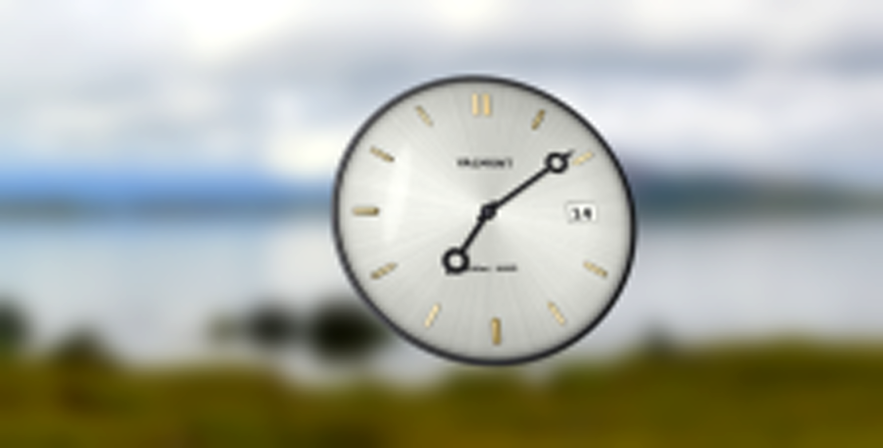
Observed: 7:09
